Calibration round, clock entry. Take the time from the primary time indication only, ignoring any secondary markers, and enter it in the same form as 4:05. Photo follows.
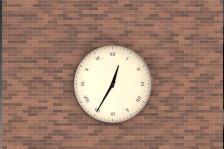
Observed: 12:35
